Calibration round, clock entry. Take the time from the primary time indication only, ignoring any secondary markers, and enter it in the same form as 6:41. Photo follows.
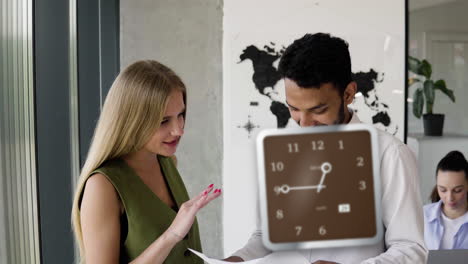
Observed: 12:45
